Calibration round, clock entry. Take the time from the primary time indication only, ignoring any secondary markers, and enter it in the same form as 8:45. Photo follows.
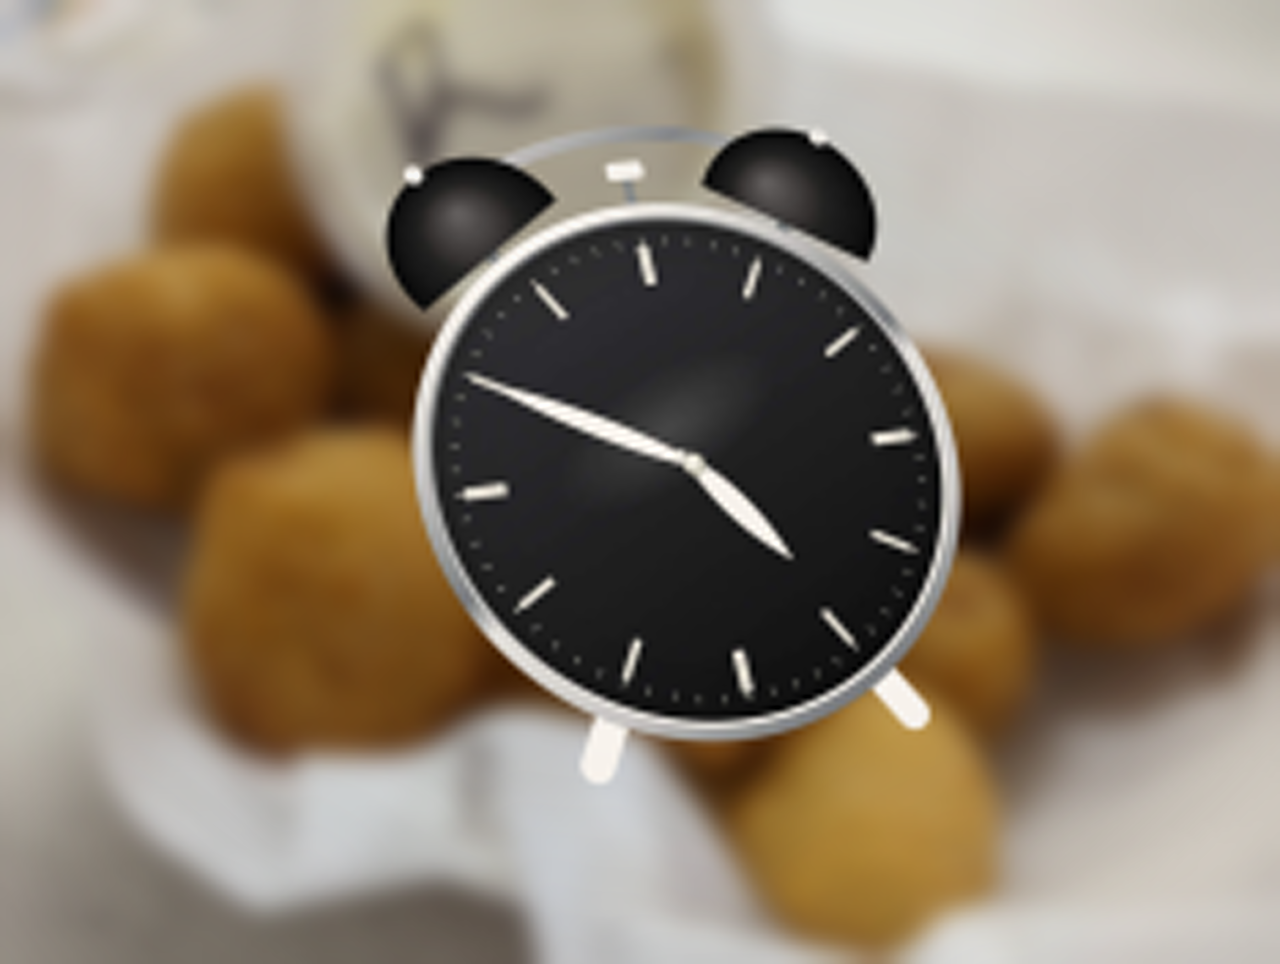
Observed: 4:50
